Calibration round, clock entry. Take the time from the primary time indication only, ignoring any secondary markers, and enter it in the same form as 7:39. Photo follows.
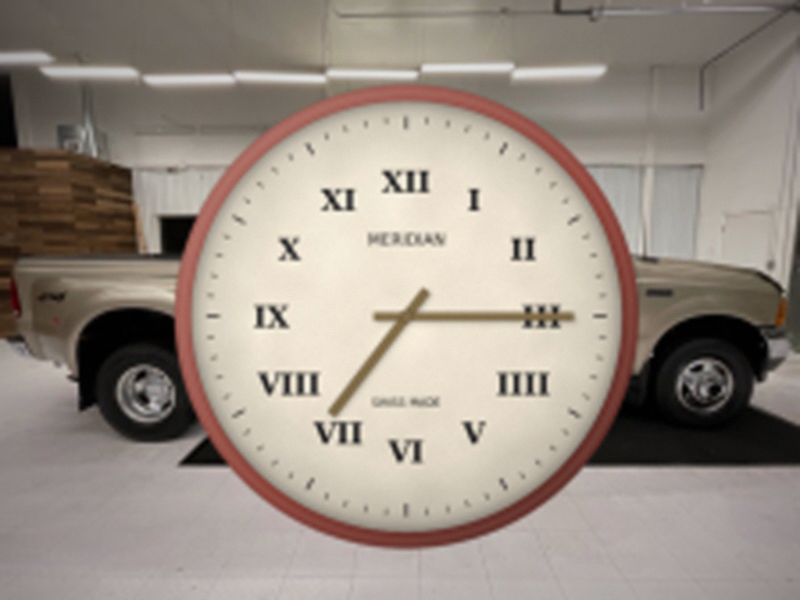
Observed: 7:15
